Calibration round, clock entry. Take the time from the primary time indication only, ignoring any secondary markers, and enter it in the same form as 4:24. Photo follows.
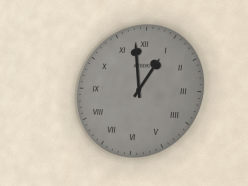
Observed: 12:58
